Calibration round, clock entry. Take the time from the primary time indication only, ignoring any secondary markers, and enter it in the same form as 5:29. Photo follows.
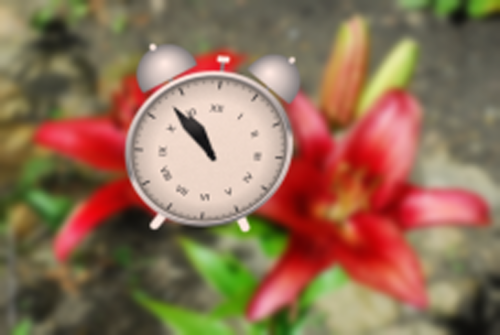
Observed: 10:53
